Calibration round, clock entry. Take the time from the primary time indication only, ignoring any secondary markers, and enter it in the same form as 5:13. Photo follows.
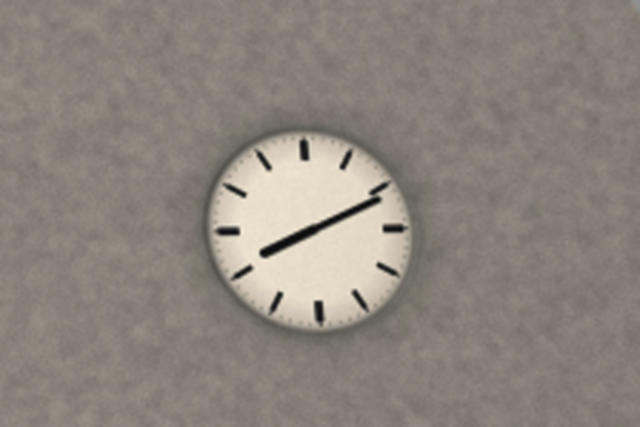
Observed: 8:11
